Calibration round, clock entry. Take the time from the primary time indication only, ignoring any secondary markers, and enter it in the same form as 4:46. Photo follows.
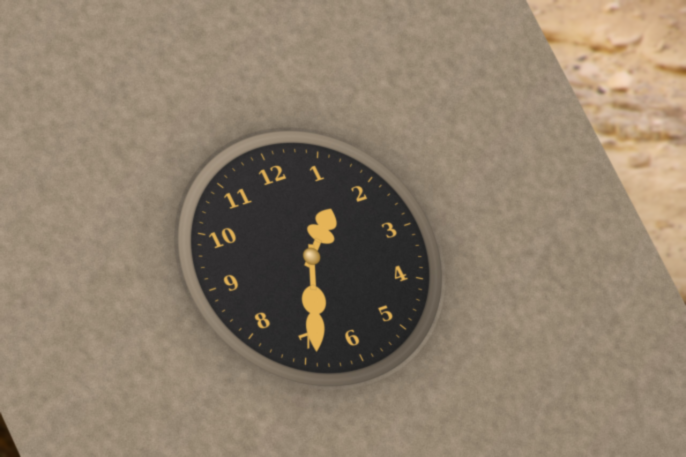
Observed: 1:34
